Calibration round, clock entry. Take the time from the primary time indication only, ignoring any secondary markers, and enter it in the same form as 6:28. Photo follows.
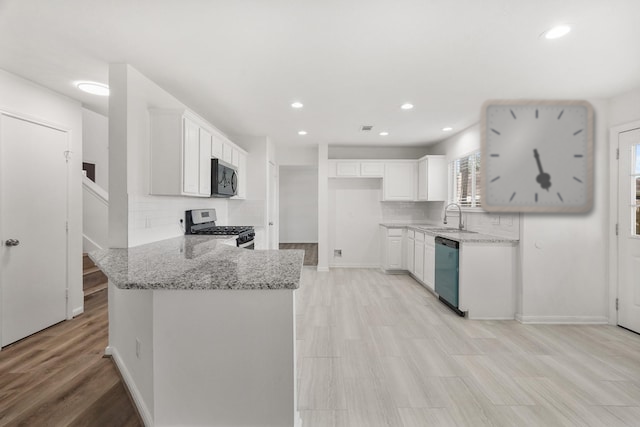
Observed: 5:27
